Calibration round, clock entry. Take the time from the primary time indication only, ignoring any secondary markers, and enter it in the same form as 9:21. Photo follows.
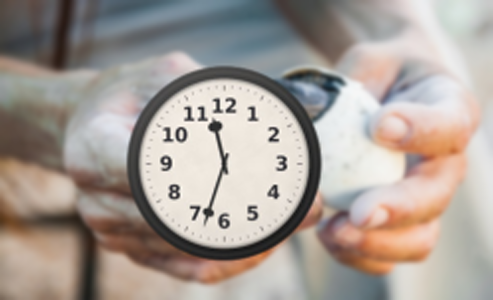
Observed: 11:33
